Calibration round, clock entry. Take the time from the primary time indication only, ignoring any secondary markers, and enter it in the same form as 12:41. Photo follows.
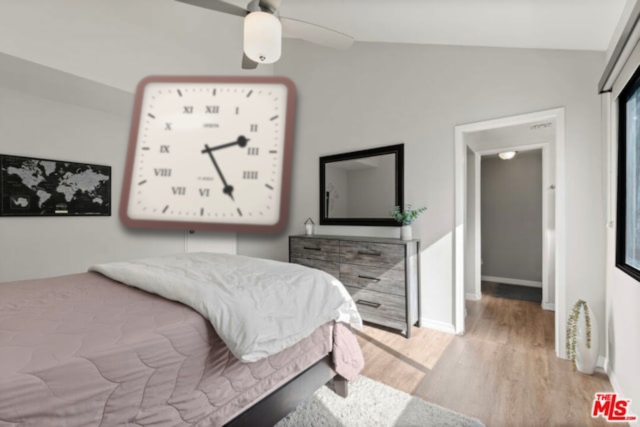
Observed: 2:25
